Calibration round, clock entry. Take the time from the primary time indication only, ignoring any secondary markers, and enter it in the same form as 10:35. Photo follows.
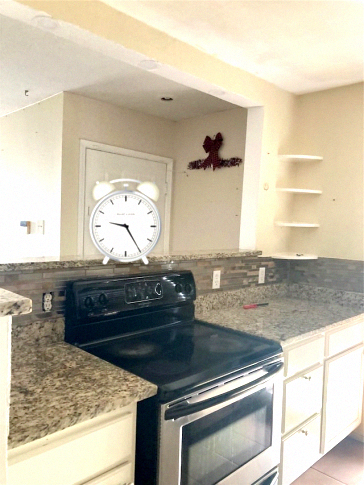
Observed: 9:25
